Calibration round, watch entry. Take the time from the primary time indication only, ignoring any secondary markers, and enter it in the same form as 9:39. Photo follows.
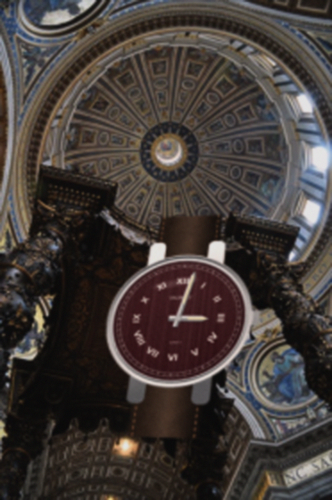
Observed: 3:02
